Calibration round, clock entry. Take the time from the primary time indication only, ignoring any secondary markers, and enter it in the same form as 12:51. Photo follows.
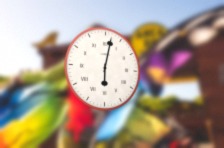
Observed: 6:02
